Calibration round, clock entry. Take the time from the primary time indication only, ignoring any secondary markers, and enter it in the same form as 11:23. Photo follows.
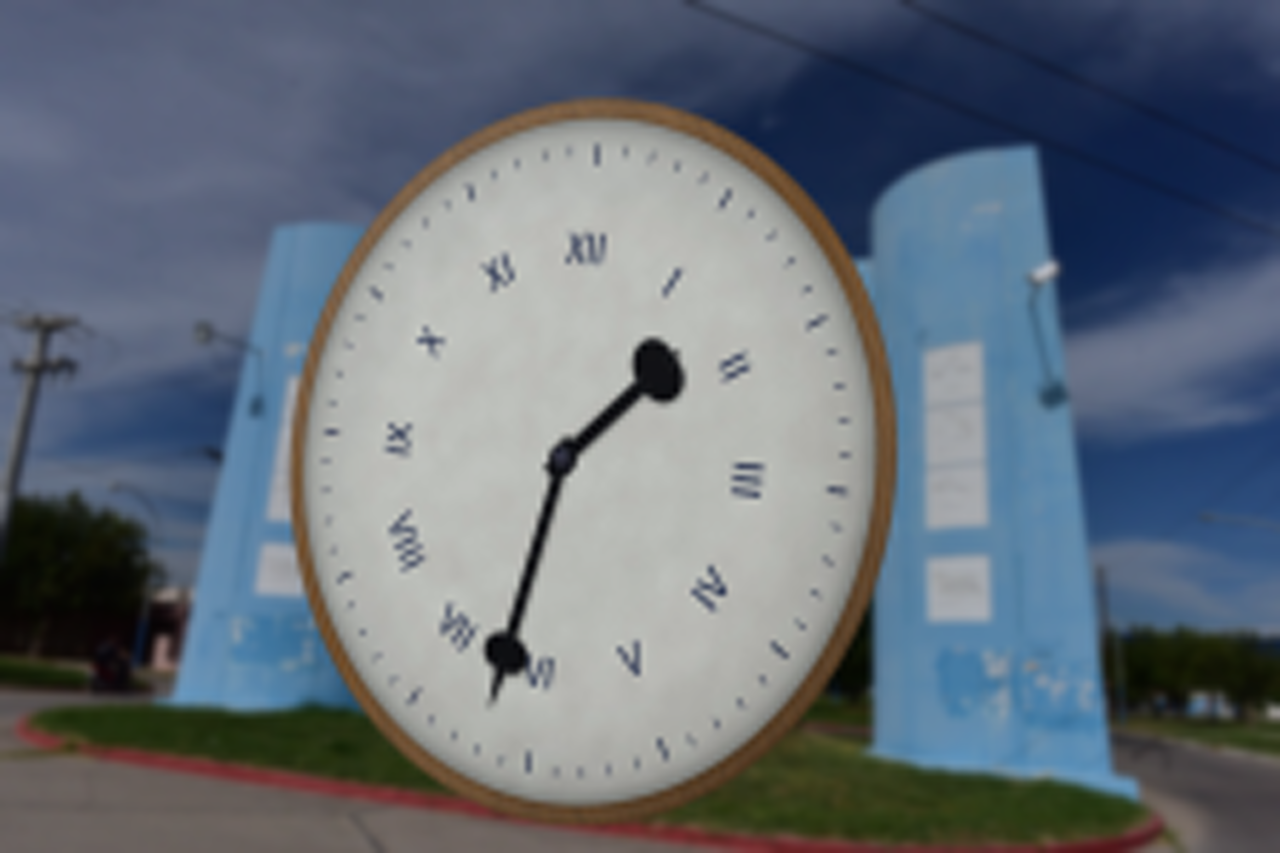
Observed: 1:32
